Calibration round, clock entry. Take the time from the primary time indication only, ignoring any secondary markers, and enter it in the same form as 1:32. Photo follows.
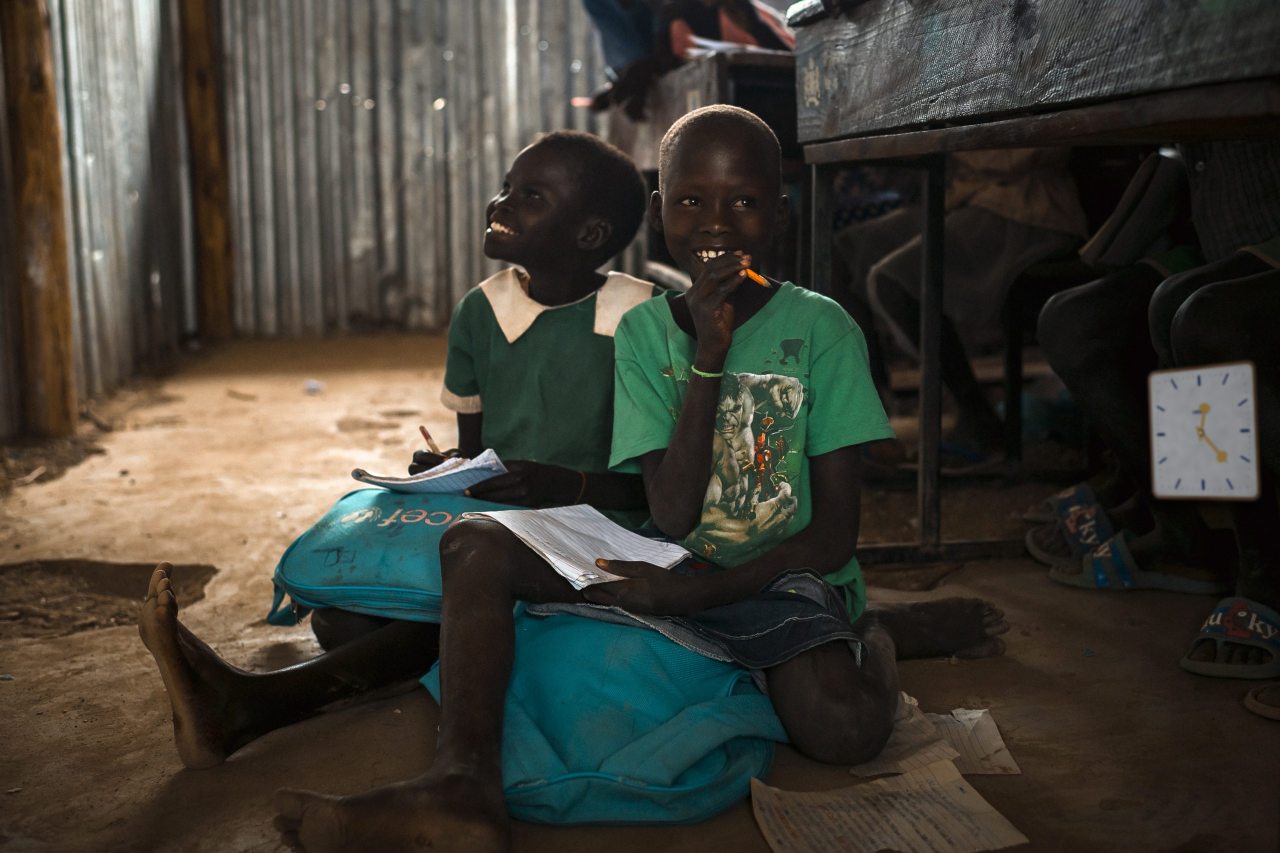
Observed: 12:23
